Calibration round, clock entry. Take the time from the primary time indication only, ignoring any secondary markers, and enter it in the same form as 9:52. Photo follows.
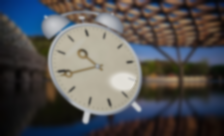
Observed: 10:44
